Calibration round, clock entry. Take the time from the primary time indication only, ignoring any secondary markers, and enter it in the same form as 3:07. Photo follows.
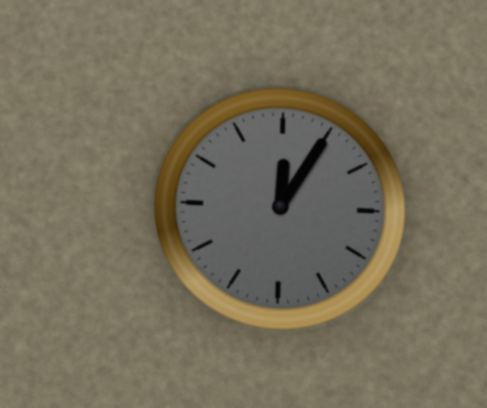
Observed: 12:05
